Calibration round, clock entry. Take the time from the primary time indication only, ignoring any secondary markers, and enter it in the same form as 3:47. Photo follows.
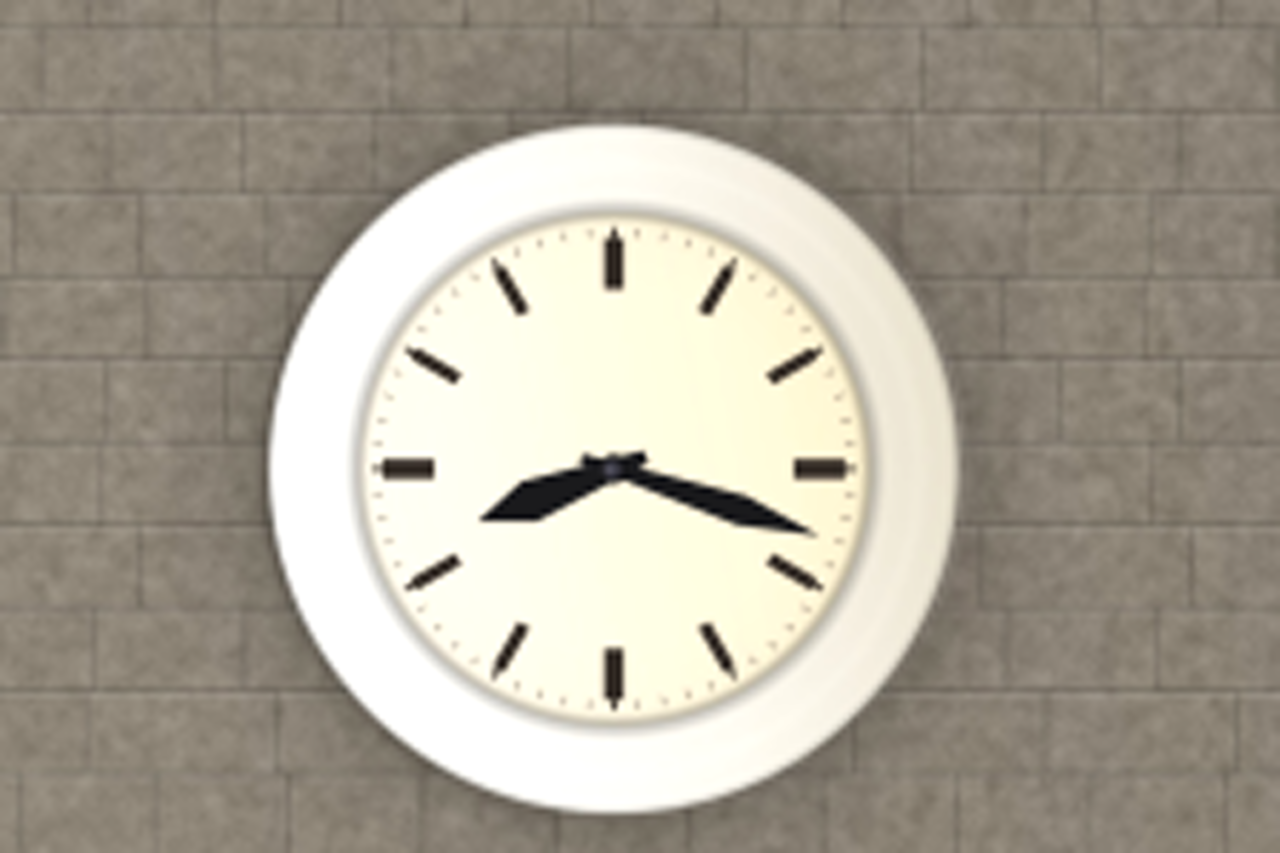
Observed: 8:18
